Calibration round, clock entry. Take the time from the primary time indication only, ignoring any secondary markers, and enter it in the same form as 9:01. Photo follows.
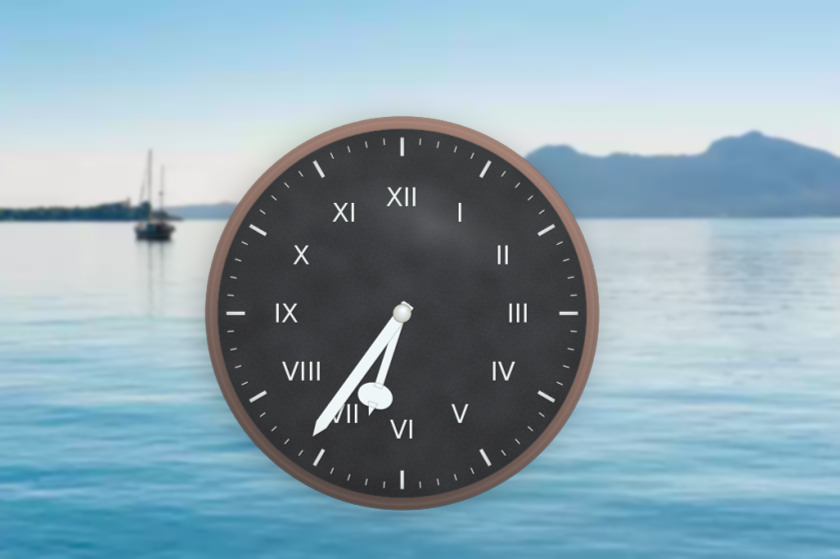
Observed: 6:36
